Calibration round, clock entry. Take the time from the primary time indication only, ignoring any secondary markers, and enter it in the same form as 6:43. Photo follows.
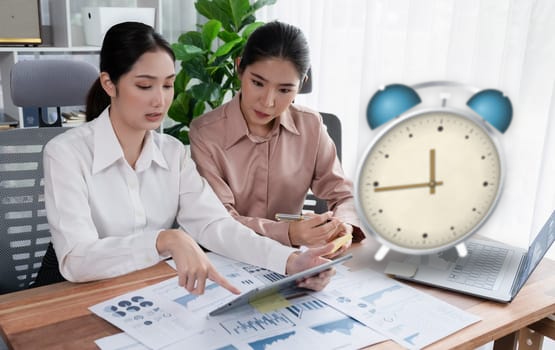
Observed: 11:44
